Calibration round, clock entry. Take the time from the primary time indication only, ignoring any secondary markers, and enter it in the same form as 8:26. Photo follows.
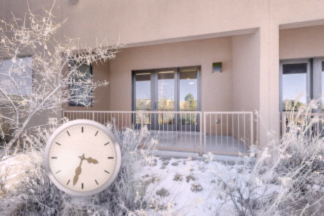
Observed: 3:33
